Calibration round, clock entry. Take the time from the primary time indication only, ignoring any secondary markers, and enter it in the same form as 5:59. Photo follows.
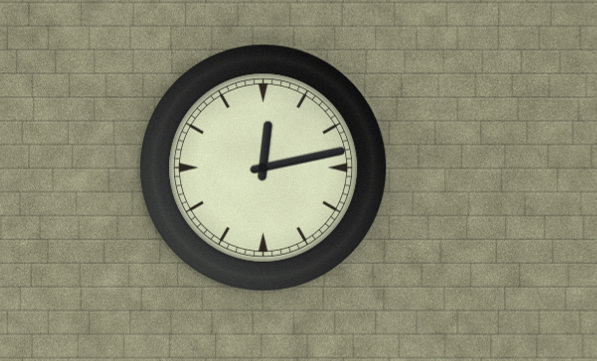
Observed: 12:13
